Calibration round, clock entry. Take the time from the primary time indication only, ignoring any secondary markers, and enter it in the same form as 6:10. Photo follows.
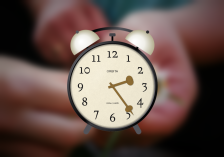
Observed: 2:24
